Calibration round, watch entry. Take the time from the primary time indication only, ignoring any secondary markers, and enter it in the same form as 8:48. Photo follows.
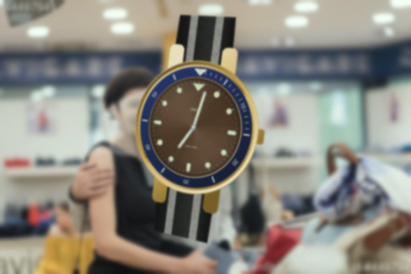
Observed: 7:02
